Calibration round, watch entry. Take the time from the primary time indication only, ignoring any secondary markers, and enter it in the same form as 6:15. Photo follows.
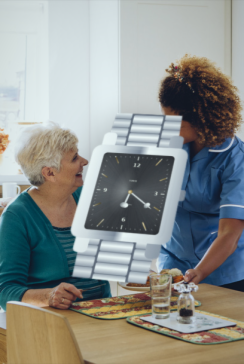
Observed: 6:21
